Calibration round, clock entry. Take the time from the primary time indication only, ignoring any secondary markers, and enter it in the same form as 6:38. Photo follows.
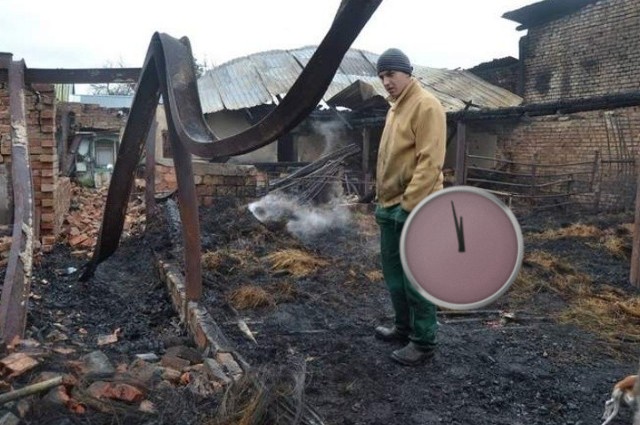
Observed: 11:58
